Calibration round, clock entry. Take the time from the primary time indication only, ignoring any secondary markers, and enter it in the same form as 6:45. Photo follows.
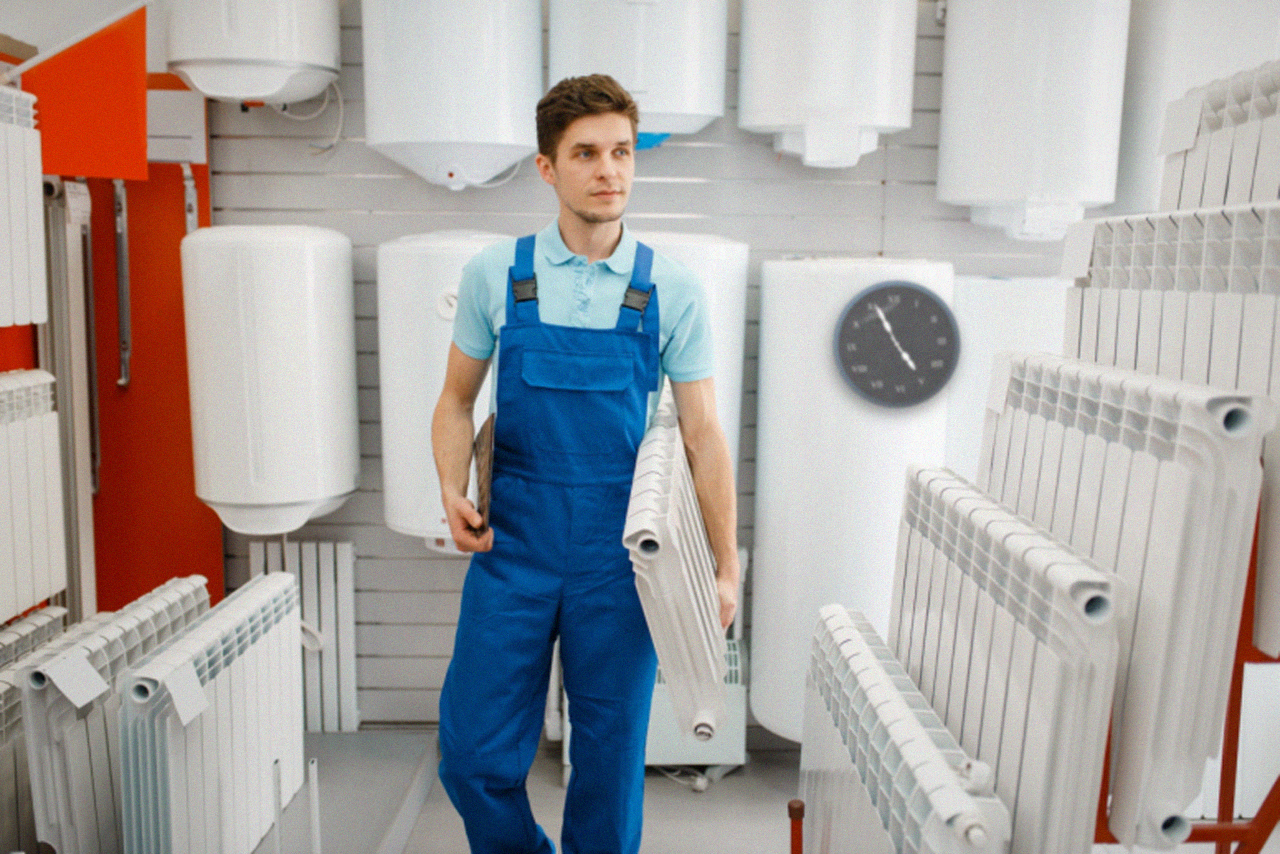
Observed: 4:56
